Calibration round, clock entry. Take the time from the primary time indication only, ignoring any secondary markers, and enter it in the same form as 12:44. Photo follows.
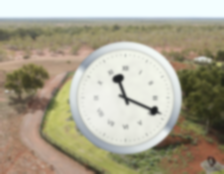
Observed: 11:19
